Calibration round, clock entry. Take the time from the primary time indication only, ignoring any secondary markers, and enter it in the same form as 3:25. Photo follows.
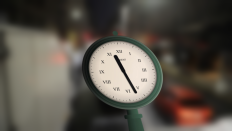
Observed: 11:27
